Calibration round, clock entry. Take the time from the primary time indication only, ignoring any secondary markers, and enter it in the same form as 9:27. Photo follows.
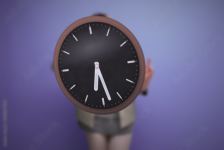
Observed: 6:28
